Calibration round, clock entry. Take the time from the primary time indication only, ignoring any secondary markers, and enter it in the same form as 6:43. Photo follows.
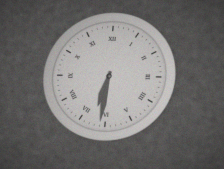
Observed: 6:31
